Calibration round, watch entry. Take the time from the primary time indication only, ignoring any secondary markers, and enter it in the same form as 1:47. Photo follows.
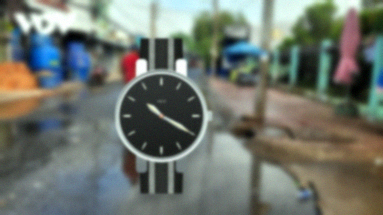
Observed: 10:20
